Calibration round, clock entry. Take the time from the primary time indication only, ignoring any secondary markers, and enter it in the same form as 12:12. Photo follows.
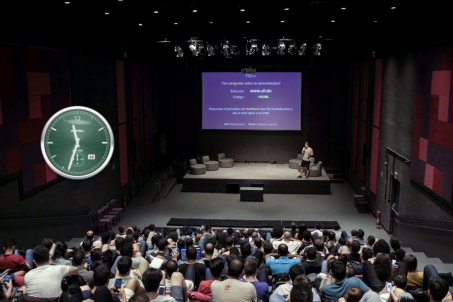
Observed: 11:33
